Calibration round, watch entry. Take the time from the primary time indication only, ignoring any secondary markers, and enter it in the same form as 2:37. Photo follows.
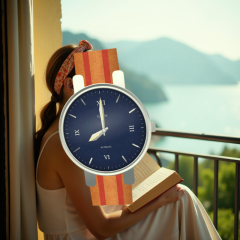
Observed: 8:00
